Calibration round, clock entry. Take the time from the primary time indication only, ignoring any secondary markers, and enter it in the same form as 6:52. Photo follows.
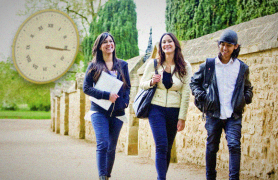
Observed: 3:16
